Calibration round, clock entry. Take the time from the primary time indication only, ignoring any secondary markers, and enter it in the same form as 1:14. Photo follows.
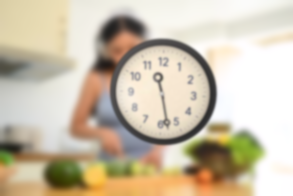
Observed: 11:28
